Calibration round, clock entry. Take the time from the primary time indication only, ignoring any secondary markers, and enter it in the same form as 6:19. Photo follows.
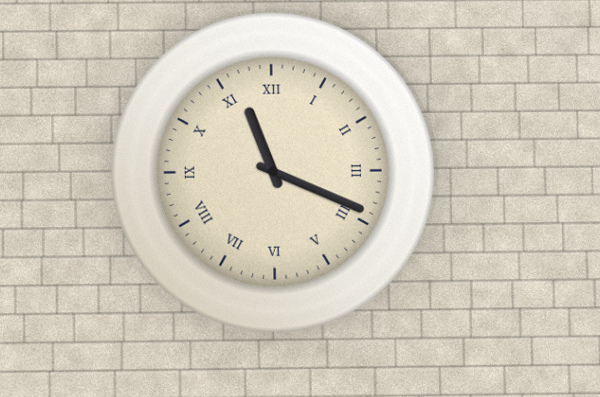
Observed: 11:19
